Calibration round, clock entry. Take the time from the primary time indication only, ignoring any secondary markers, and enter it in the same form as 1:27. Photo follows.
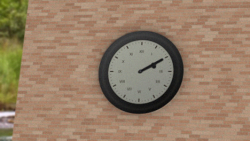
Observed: 2:10
